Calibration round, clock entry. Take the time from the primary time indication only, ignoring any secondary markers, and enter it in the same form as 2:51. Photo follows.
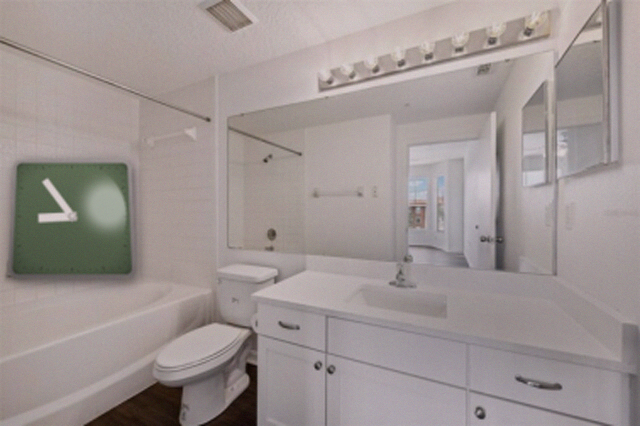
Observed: 8:54
